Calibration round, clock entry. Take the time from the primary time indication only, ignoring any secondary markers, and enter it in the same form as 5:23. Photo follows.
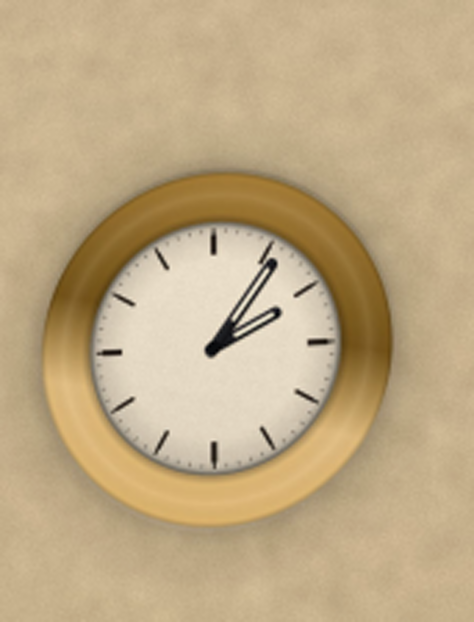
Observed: 2:06
